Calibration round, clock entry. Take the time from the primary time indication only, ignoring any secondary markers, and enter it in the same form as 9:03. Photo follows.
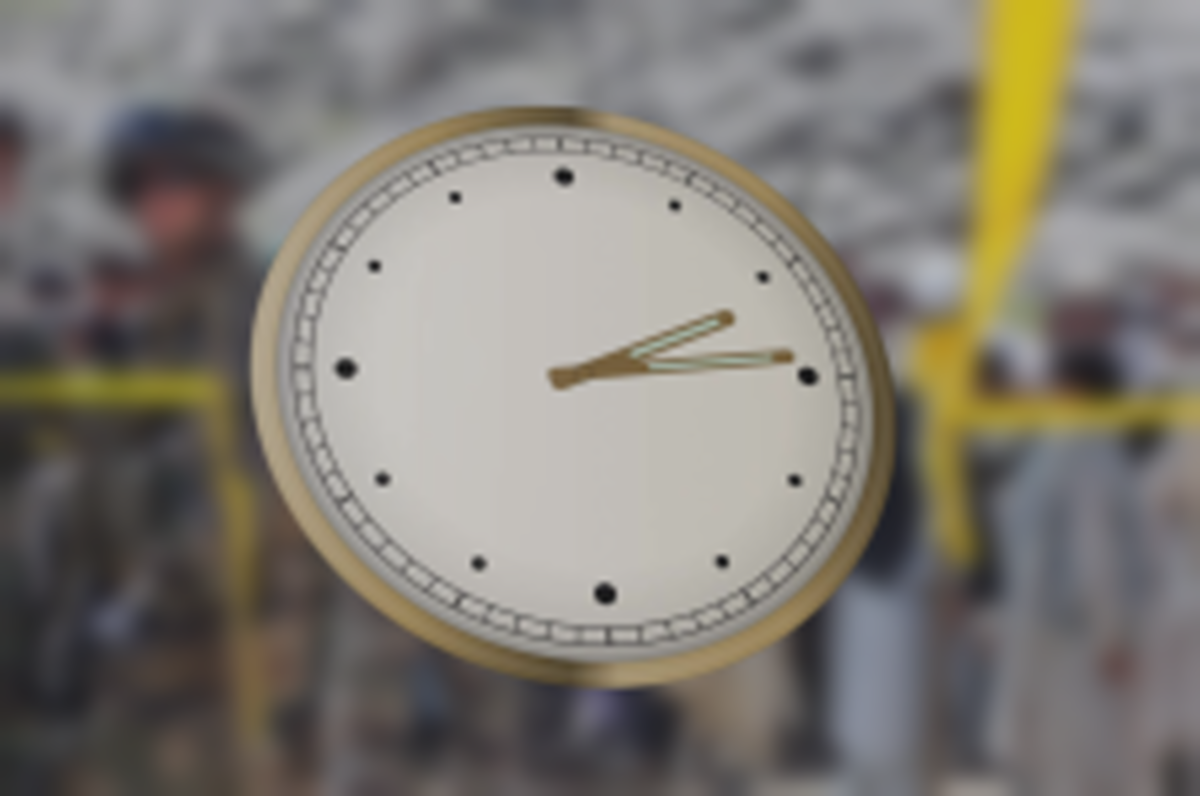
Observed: 2:14
